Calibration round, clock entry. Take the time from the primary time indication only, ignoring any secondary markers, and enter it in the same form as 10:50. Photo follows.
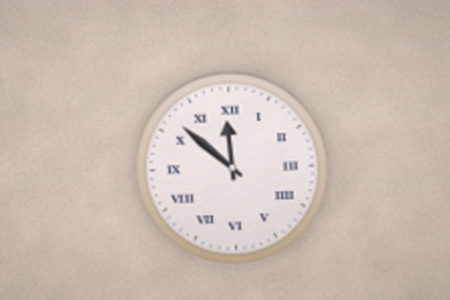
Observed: 11:52
